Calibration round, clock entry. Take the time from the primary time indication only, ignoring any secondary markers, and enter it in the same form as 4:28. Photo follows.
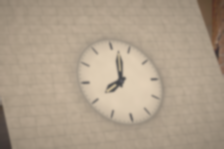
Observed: 8:02
